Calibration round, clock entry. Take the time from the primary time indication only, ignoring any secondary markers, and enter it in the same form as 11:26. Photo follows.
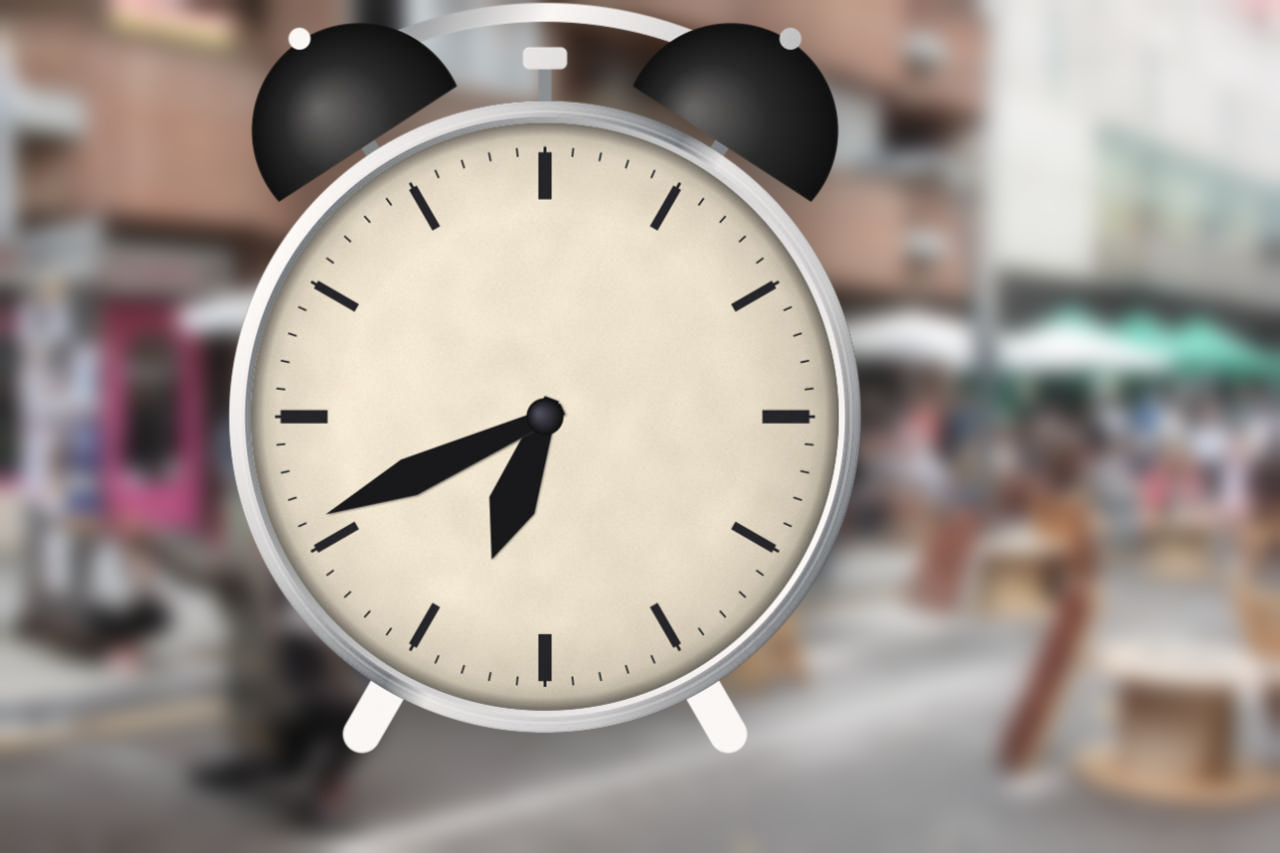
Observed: 6:41
